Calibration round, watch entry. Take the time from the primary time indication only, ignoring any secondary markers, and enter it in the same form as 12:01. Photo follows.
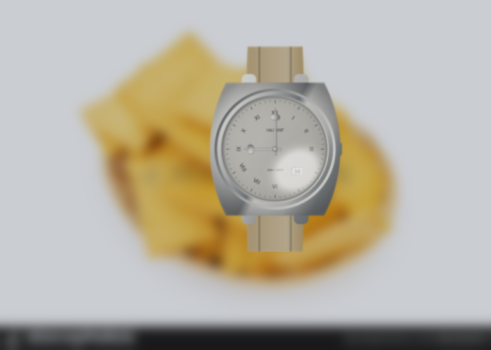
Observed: 9:00
